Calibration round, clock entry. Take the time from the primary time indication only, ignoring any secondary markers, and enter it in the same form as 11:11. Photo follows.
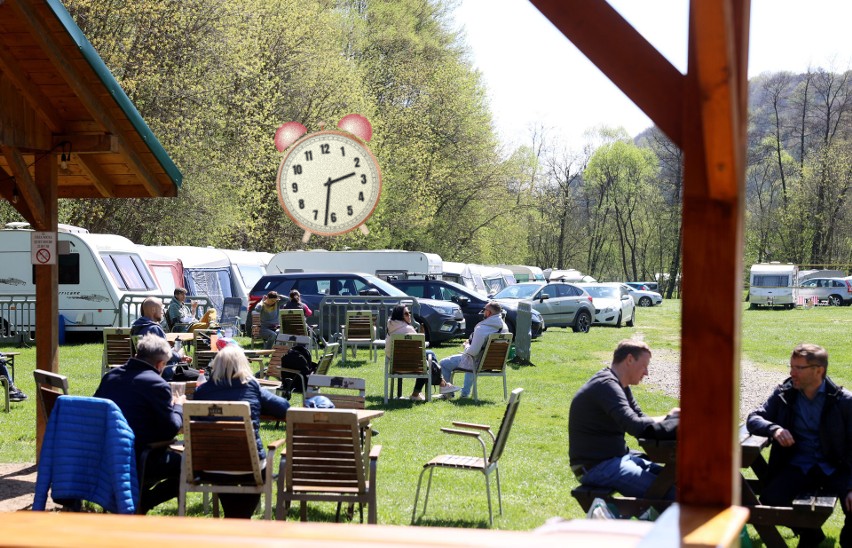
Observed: 2:32
